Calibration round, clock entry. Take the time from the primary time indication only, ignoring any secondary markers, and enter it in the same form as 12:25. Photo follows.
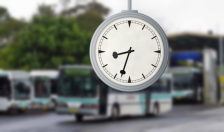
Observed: 8:33
